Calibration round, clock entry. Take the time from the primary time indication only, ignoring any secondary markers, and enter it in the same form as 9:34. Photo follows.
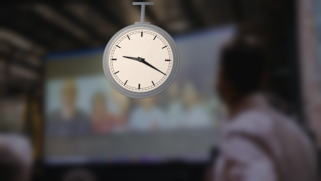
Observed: 9:20
